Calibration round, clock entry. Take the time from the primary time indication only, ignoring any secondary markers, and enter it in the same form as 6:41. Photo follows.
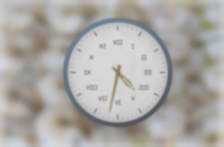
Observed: 4:32
